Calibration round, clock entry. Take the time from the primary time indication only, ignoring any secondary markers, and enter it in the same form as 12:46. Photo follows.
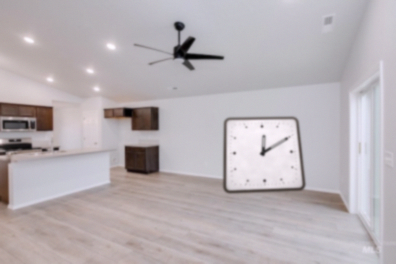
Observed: 12:10
